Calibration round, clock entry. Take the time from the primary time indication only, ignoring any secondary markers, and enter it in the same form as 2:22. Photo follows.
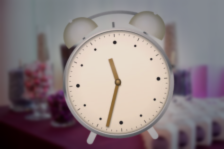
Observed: 11:33
